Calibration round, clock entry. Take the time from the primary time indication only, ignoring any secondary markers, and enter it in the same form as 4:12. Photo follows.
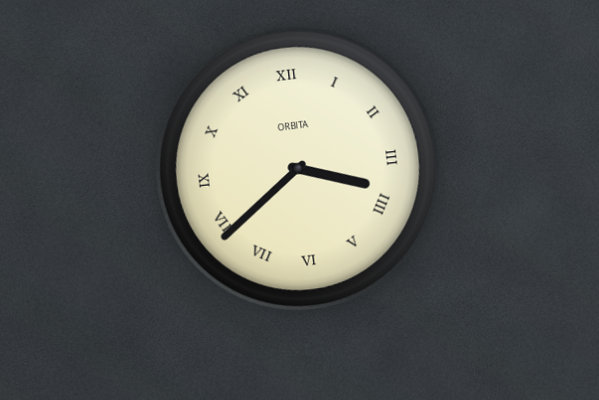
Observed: 3:39
